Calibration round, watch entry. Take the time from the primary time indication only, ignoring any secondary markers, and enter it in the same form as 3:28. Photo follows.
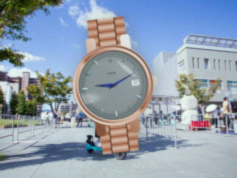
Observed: 9:11
